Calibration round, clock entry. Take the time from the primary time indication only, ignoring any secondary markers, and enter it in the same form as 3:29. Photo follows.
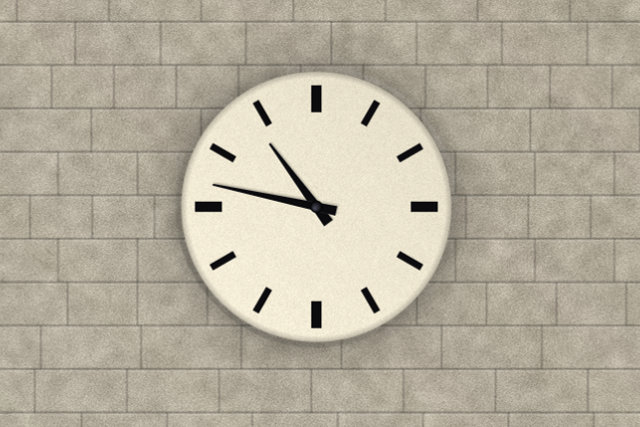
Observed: 10:47
